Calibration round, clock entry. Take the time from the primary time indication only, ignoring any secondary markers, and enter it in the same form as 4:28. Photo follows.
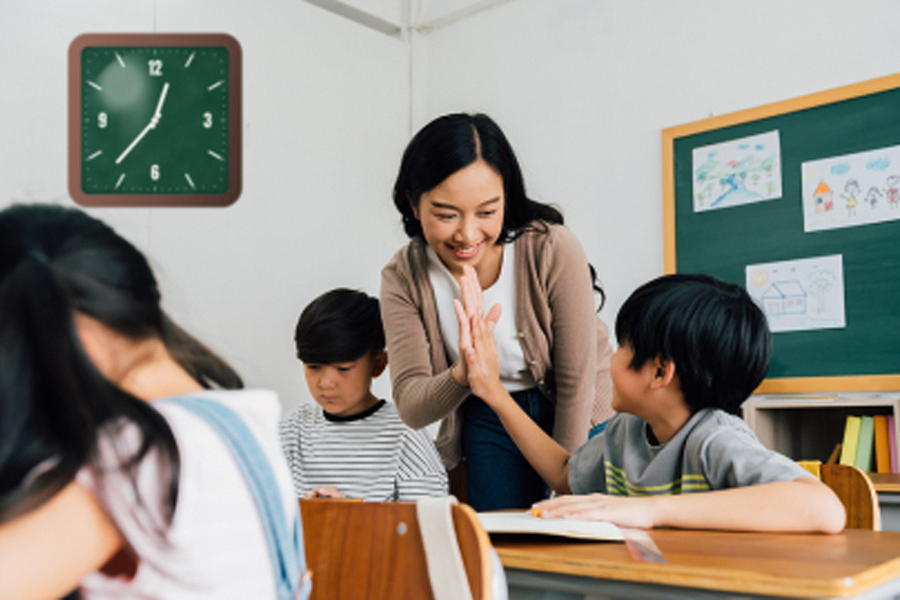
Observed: 12:37
